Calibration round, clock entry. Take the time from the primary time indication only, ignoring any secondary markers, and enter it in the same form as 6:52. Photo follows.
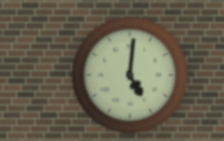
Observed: 5:01
